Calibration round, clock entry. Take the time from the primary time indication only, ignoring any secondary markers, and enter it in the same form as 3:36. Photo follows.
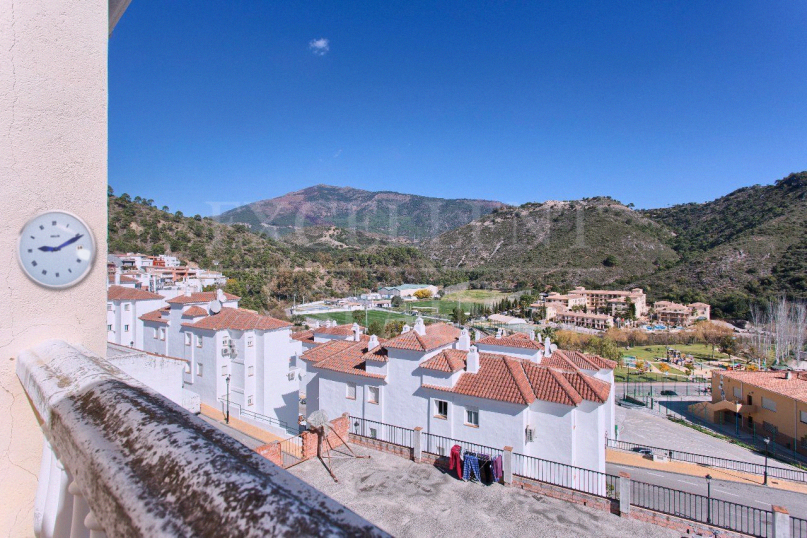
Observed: 9:11
